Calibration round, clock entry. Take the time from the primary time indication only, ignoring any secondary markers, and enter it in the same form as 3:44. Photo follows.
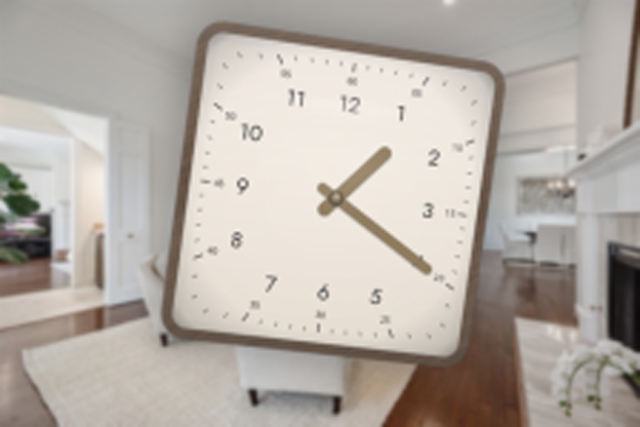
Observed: 1:20
